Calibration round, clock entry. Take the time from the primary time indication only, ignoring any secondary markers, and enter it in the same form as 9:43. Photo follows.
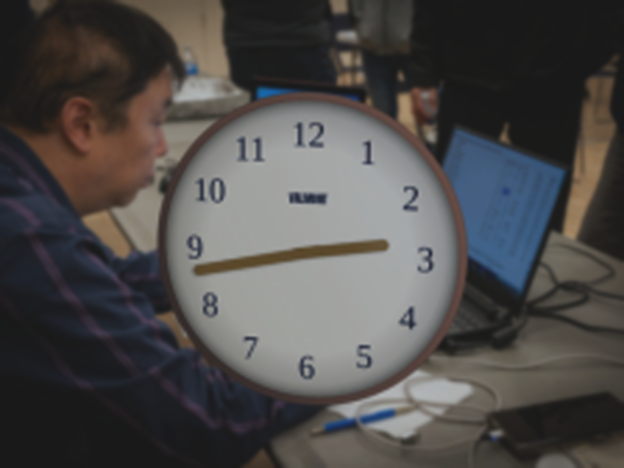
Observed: 2:43
